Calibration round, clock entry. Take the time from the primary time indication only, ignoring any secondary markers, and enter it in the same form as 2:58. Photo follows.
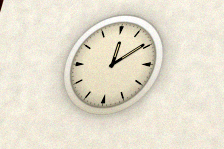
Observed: 12:09
